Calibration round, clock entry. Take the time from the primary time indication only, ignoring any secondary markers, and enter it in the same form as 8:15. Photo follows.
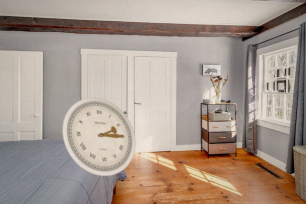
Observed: 2:15
